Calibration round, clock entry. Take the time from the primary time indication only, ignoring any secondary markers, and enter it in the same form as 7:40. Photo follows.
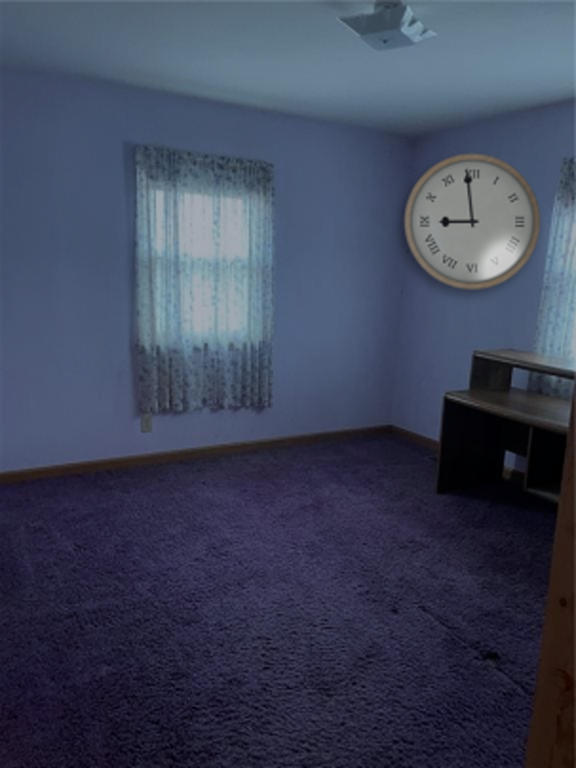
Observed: 8:59
